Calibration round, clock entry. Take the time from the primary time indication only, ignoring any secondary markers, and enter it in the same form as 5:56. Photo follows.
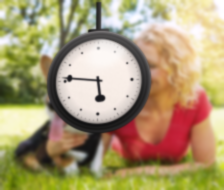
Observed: 5:46
